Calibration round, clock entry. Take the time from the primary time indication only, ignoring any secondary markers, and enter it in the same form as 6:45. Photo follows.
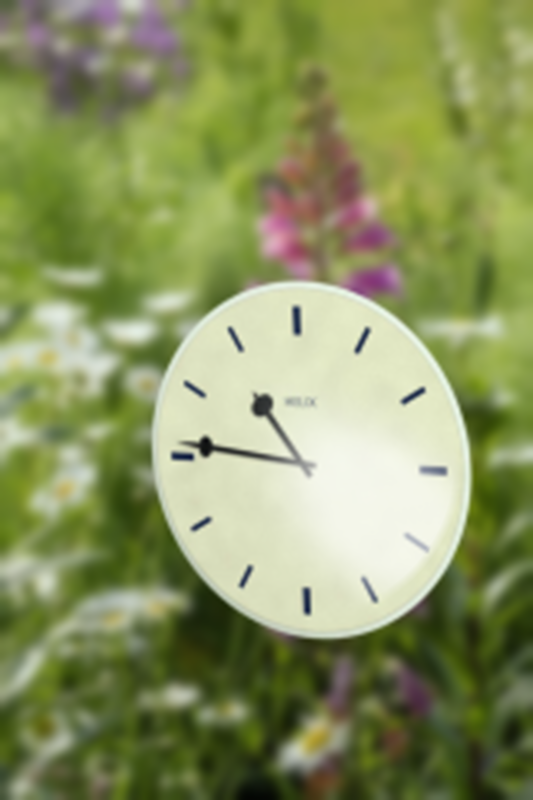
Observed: 10:46
